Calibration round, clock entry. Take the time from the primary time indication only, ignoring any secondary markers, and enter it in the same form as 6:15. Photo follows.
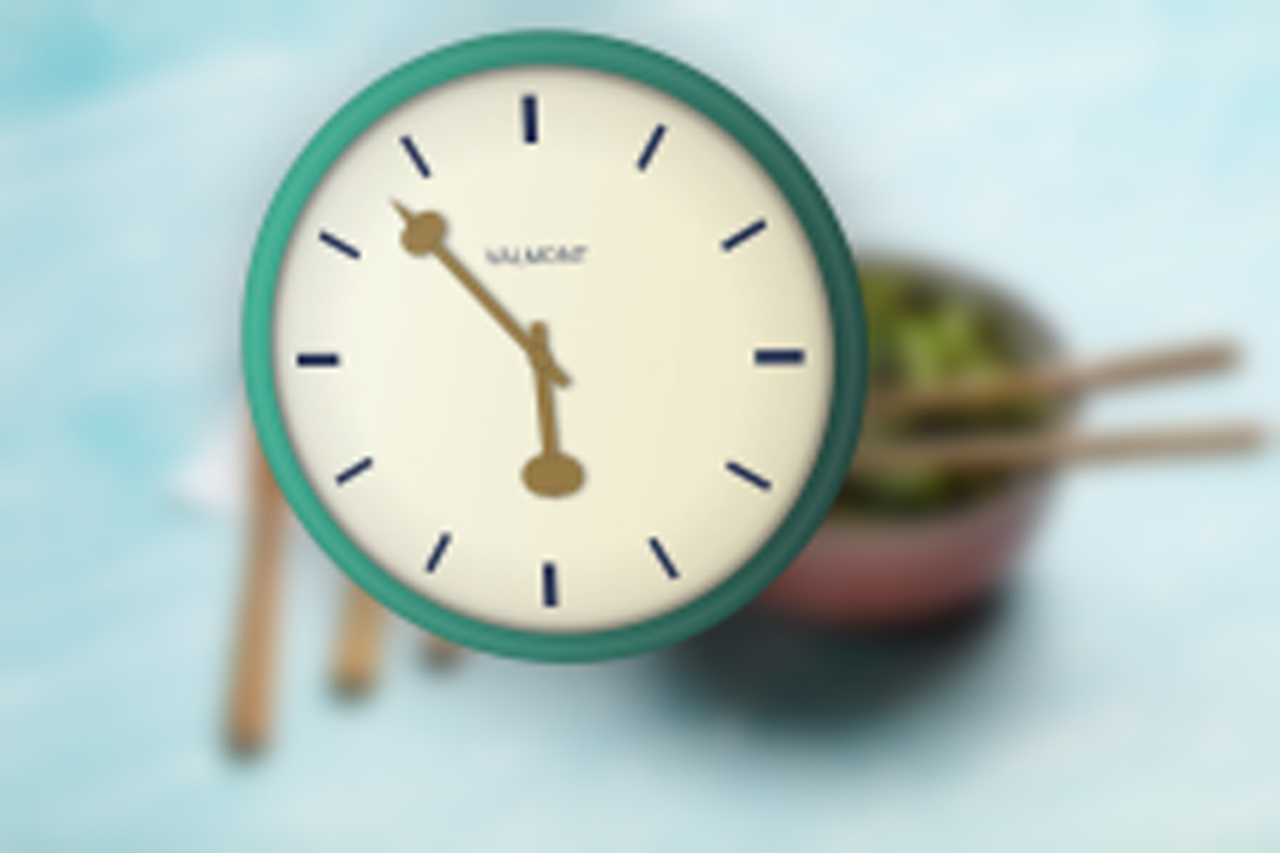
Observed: 5:53
